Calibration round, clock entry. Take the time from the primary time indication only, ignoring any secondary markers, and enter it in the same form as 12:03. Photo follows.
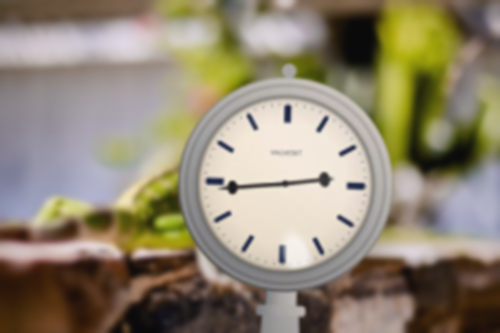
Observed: 2:44
